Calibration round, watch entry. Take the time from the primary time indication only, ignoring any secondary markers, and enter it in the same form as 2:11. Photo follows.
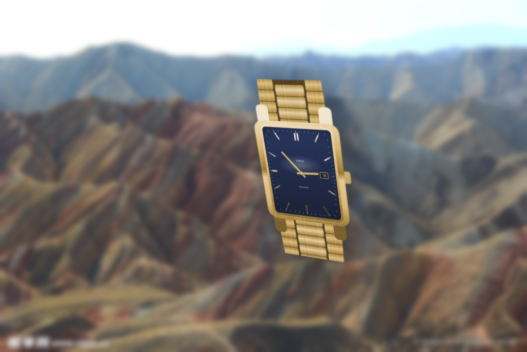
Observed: 2:53
